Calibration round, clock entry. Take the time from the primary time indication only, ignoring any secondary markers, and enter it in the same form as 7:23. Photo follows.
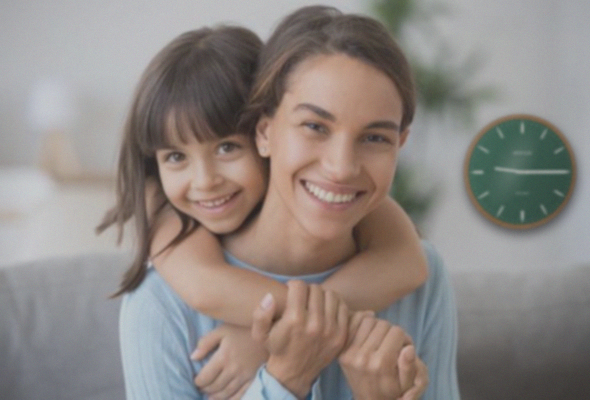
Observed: 9:15
